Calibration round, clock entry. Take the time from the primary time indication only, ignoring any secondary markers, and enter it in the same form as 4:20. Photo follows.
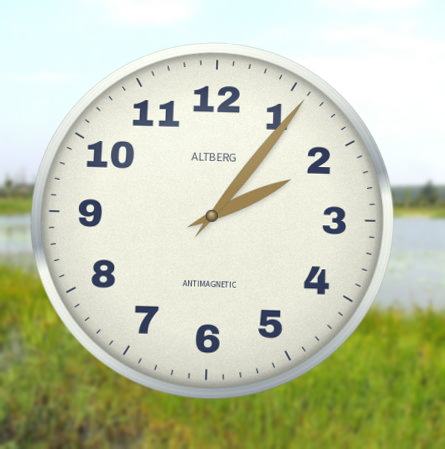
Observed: 2:06
